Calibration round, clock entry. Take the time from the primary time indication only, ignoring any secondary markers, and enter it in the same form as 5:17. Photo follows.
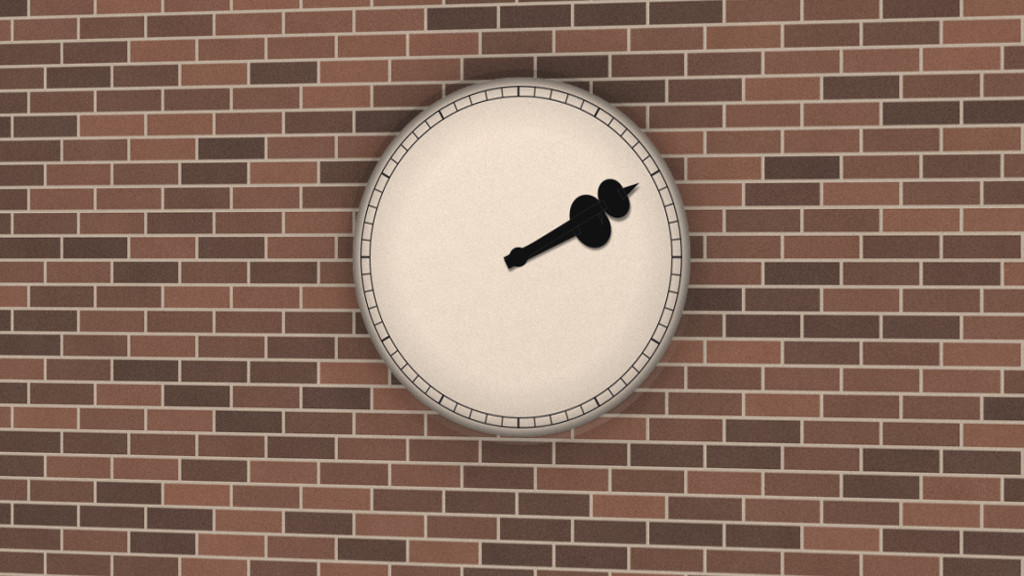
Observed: 2:10
